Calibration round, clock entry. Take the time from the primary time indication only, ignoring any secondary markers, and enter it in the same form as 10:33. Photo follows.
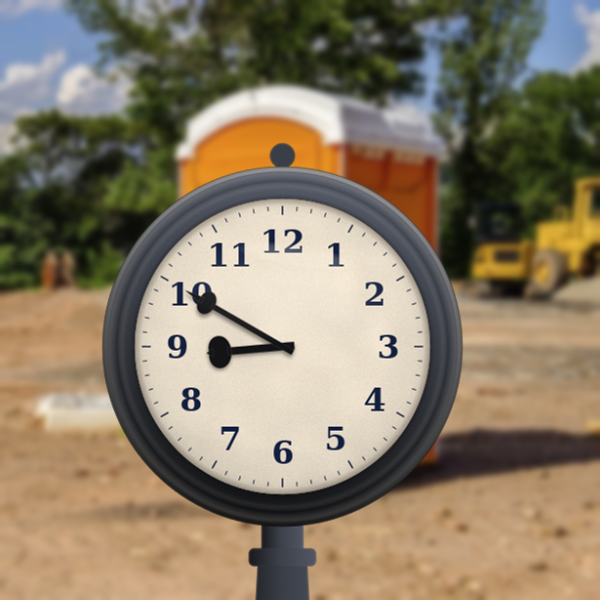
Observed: 8:50
